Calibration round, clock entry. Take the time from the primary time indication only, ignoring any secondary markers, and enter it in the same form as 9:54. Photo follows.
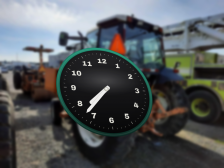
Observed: 7:37
